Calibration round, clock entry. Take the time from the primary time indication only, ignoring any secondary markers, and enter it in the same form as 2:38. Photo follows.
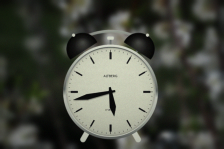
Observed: 5:43
